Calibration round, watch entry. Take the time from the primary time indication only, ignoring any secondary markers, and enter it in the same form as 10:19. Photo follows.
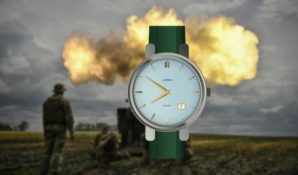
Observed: 7:51
